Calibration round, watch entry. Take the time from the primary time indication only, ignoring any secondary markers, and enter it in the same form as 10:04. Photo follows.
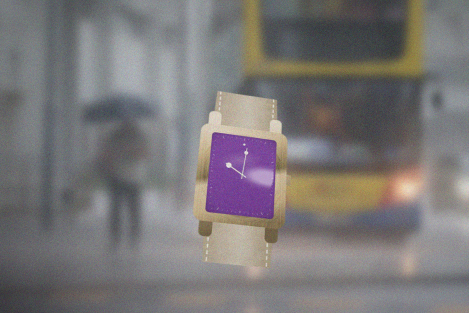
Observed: 10:01
